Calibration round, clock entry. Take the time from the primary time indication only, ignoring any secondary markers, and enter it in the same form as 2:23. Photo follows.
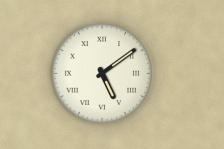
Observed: 5:09
